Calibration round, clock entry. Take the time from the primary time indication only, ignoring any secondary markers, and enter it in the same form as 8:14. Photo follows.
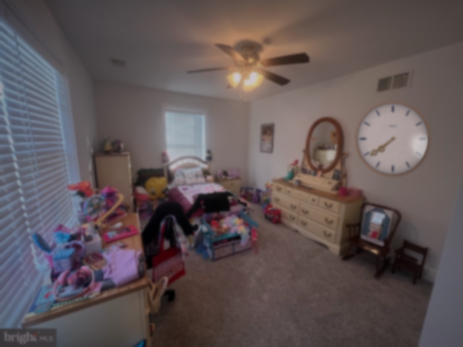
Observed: 7:39
